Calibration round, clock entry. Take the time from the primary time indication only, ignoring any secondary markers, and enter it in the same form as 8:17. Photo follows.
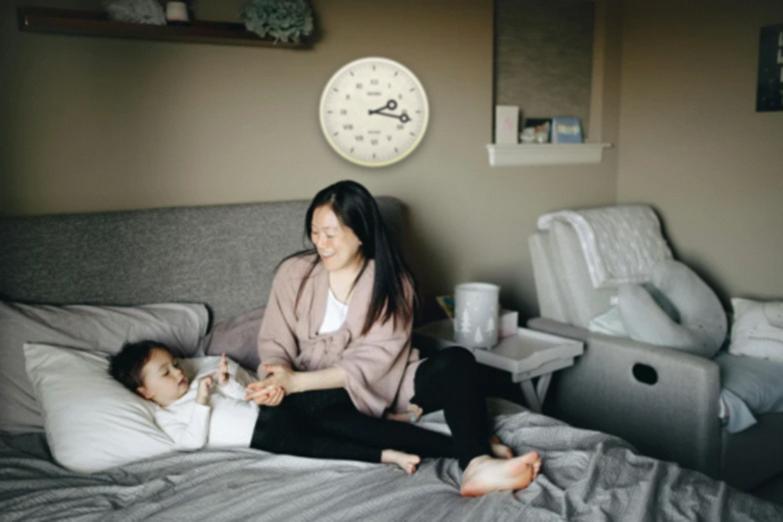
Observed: 2:17
